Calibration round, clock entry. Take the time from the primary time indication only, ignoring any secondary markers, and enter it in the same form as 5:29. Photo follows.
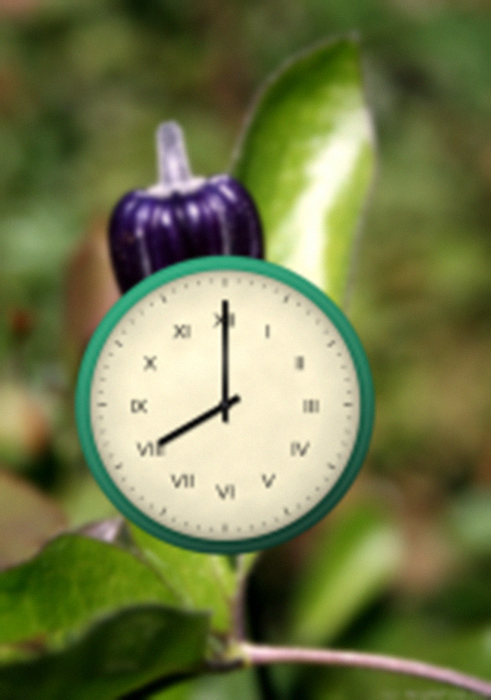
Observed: 8:00
